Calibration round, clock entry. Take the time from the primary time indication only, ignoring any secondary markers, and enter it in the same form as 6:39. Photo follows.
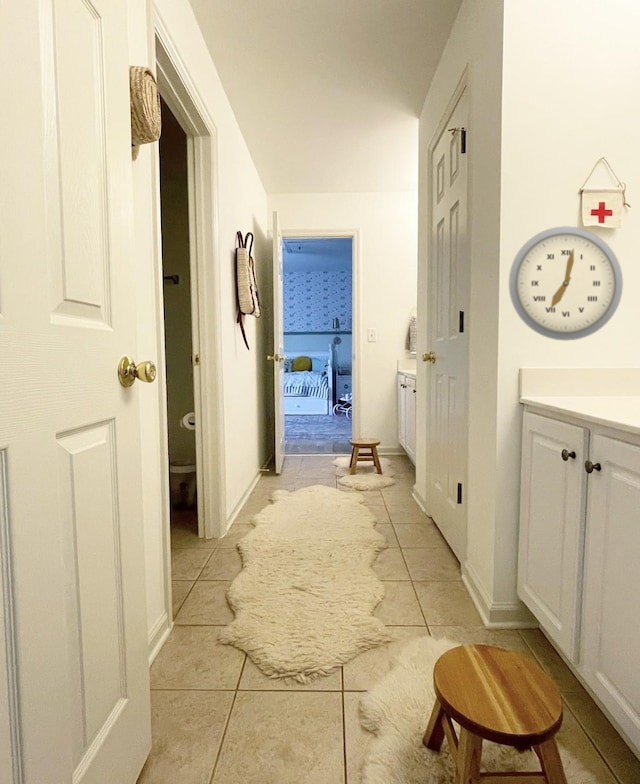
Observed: 7:02
